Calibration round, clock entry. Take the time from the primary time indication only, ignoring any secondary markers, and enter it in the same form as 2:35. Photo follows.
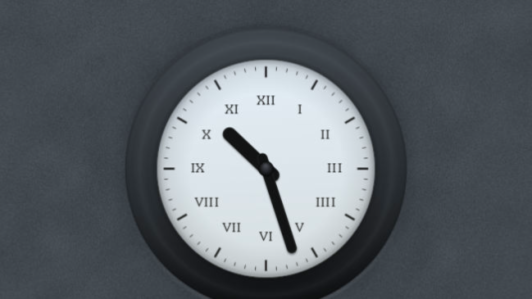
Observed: 10:27
